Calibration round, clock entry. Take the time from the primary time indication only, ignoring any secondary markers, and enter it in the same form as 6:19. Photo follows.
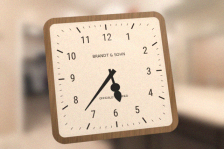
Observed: 5:37
